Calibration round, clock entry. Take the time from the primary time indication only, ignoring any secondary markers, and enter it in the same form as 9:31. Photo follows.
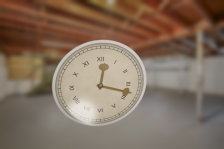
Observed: 12:18
